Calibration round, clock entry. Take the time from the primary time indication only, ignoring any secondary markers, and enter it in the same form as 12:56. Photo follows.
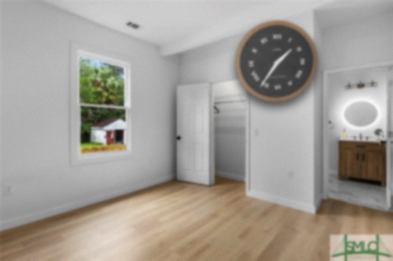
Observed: 1:36
